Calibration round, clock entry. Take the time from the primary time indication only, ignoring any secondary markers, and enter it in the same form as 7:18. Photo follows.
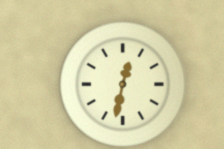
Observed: 12:32
